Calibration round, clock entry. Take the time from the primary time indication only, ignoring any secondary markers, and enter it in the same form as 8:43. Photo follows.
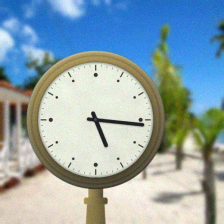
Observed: 5:16
